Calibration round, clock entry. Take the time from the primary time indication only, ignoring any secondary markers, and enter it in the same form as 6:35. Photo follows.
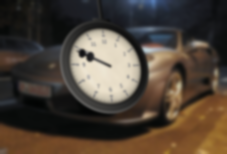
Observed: 9:49
